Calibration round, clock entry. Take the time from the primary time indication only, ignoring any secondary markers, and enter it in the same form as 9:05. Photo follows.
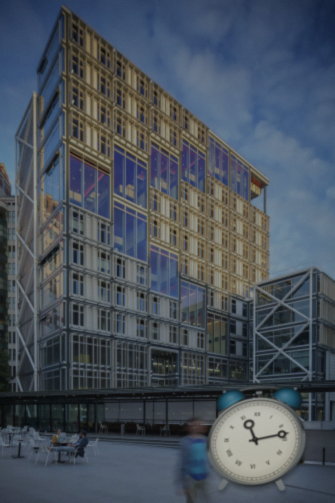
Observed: 11:13
